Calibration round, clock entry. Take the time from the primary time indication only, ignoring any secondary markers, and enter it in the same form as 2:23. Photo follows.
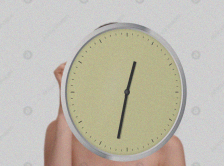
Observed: 12:32
